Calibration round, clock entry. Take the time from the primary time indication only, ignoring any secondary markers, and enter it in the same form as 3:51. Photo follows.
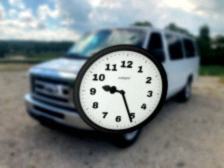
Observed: 9:26
